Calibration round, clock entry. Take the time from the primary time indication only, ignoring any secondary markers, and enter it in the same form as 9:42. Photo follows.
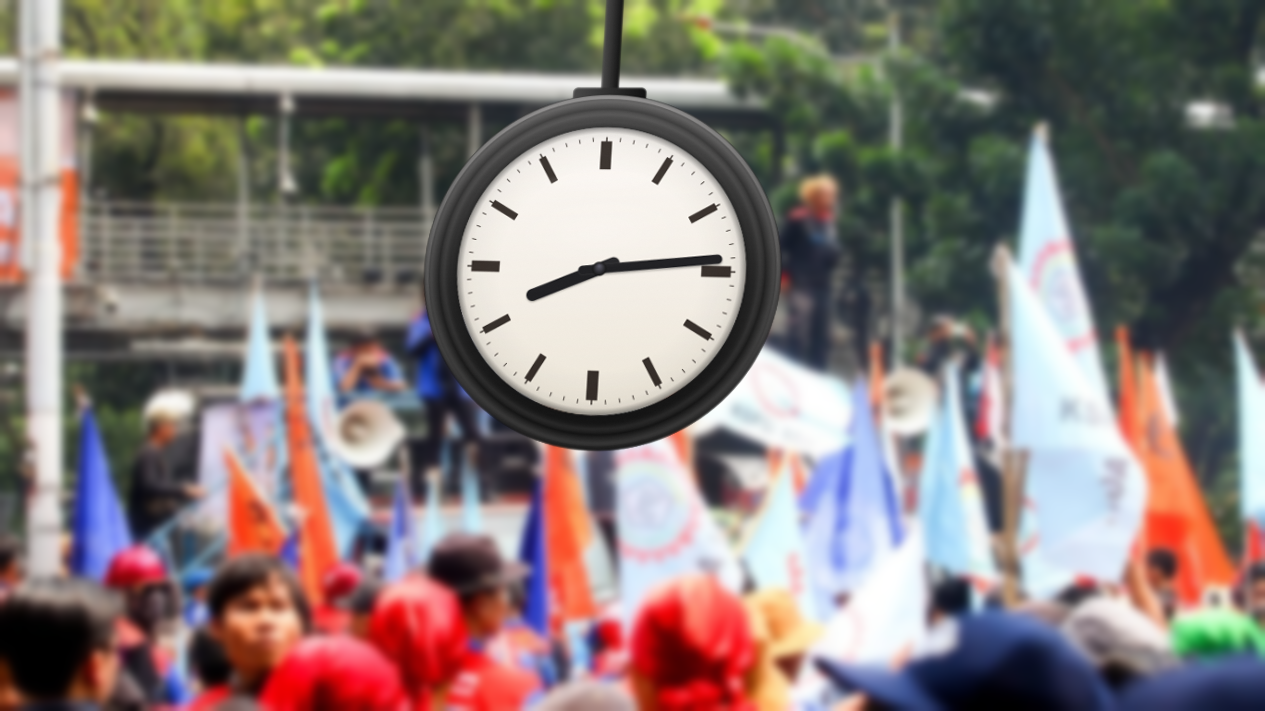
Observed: 8:14
